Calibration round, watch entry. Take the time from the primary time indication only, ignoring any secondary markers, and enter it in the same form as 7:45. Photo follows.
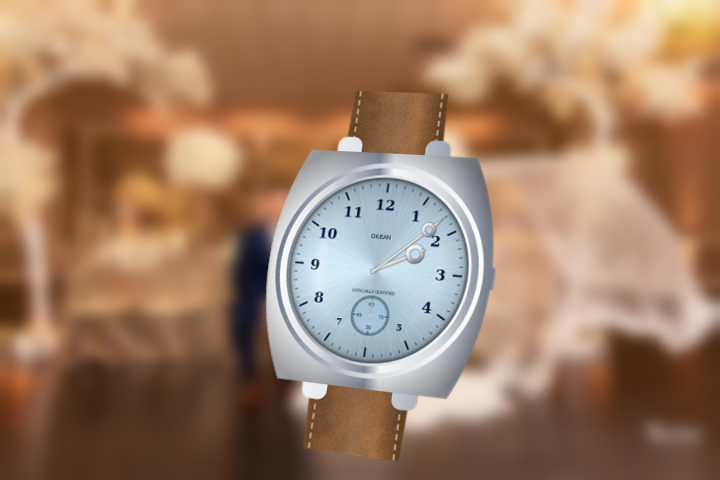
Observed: 2:08
